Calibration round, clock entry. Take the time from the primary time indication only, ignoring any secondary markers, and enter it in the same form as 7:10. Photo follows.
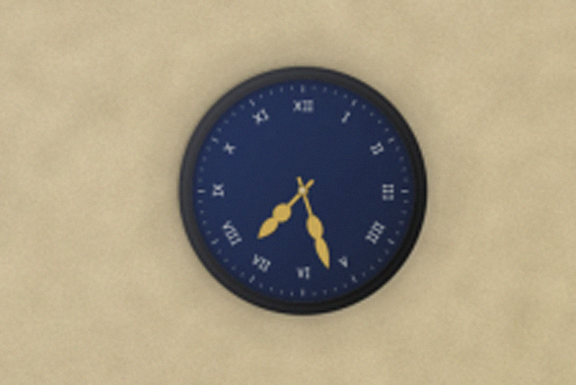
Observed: 7:27
